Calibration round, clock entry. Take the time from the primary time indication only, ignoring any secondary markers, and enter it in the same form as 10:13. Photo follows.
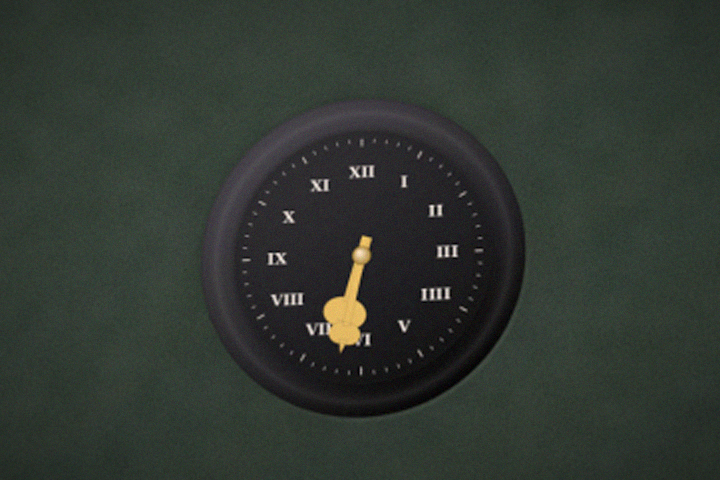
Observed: 6:32
